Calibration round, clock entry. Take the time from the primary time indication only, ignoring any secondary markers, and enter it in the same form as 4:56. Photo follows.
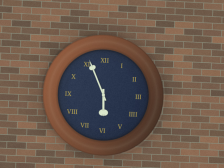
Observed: 5:56
